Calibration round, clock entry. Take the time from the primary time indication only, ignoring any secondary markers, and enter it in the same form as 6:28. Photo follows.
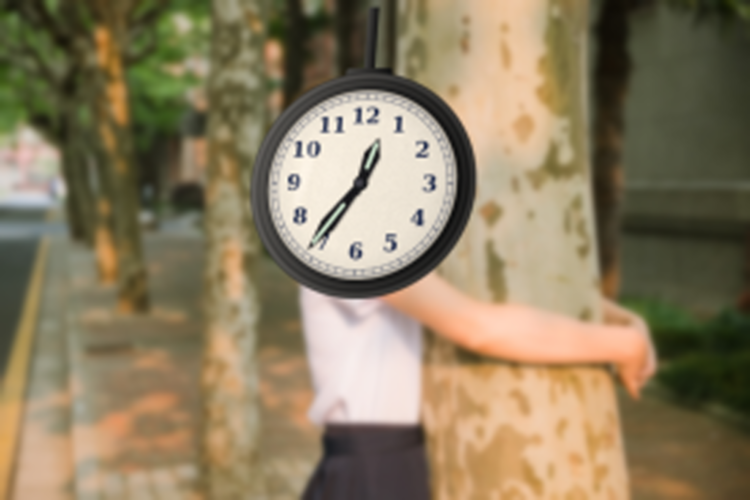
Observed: 12:36
